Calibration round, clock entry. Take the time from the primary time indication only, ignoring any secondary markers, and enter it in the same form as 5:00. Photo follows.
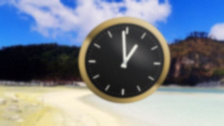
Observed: 12:59
